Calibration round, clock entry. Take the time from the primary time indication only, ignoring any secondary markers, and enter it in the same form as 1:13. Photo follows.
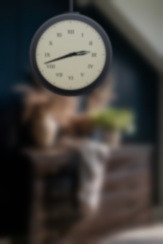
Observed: 2:42
